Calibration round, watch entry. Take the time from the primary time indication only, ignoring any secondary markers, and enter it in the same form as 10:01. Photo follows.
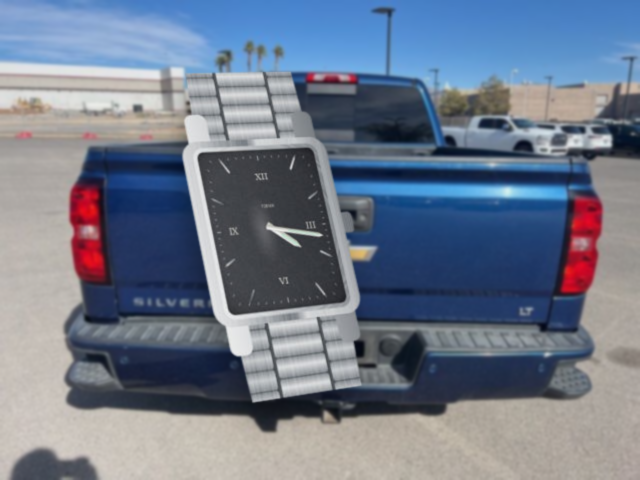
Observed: 4:17
